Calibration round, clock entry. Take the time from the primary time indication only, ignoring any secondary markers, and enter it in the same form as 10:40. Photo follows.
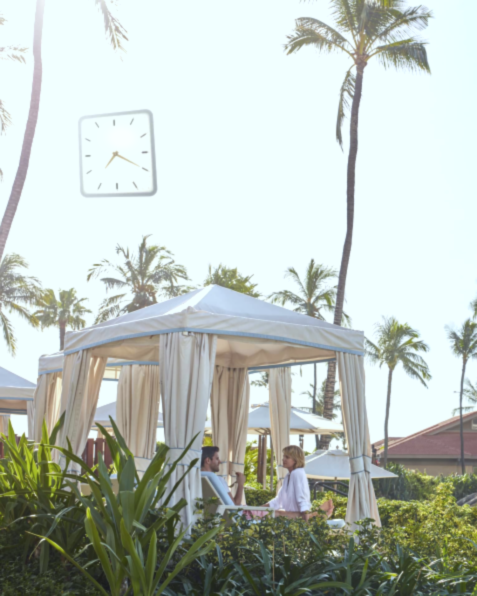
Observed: 7:20
